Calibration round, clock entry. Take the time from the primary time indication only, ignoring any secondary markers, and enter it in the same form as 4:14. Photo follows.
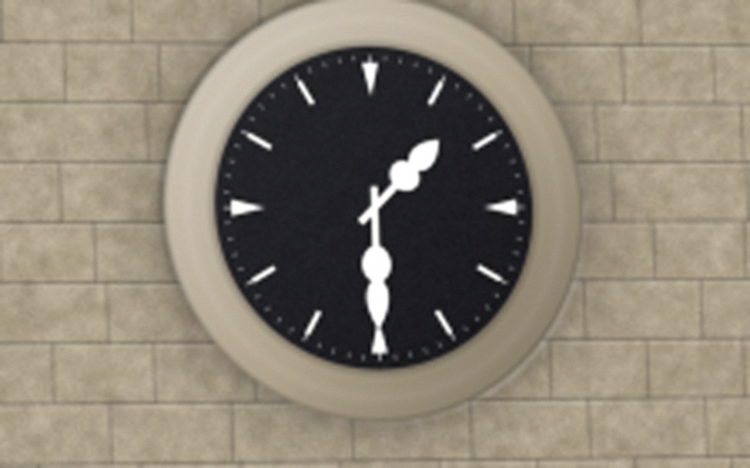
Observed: 1:30
